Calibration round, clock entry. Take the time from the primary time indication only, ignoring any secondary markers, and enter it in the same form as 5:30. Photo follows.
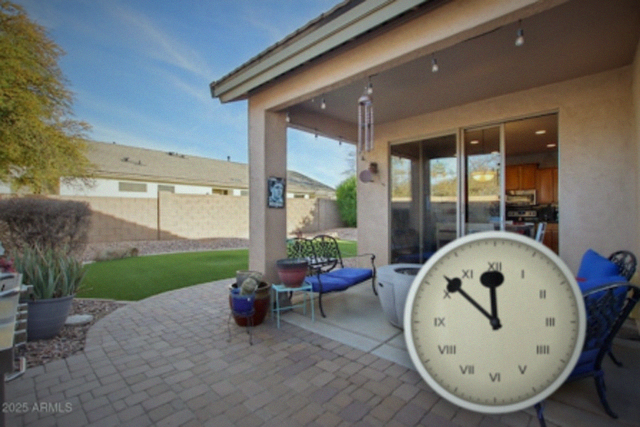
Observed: 11:52
